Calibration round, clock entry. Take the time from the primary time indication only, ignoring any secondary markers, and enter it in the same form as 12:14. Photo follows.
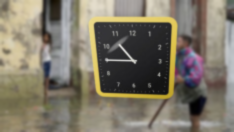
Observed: 10:45
